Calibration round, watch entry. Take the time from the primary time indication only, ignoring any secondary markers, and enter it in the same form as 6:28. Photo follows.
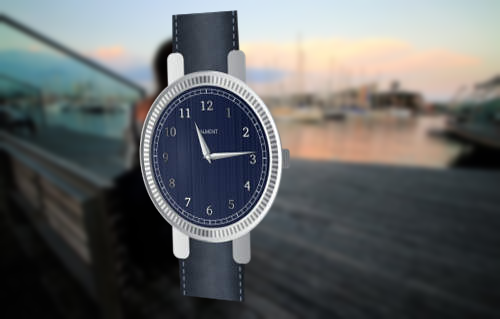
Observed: 11:14
